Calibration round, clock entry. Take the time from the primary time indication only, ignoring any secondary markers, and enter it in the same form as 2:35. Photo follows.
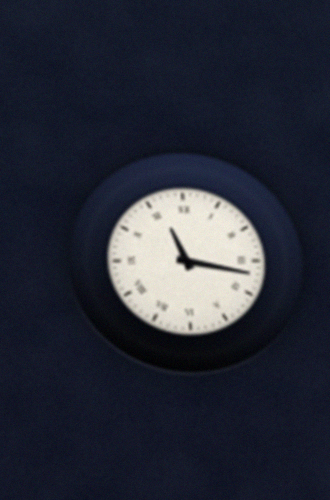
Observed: 11:17
